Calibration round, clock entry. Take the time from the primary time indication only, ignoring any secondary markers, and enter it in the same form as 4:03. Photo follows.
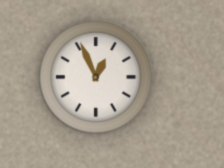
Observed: 12:56
